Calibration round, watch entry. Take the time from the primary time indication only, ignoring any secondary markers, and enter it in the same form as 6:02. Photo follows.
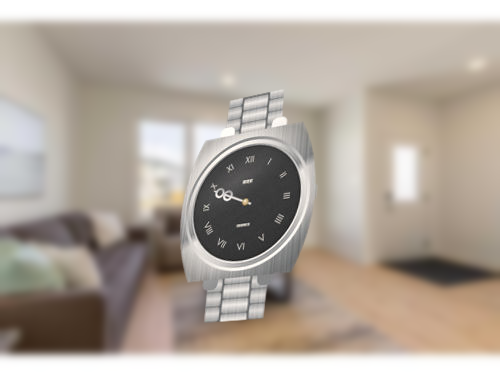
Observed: 9:49
